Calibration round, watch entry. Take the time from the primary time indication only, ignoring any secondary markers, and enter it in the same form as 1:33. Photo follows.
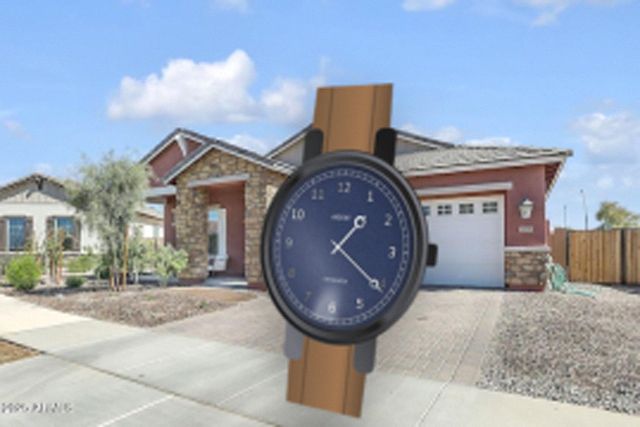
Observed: 1:21
